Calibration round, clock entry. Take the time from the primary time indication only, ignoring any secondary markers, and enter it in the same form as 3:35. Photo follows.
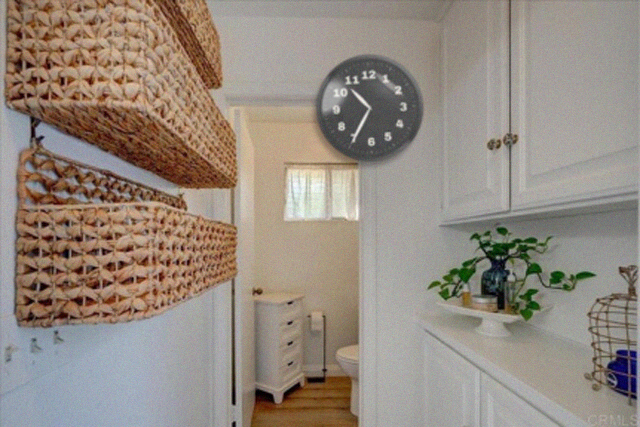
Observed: 10:35
